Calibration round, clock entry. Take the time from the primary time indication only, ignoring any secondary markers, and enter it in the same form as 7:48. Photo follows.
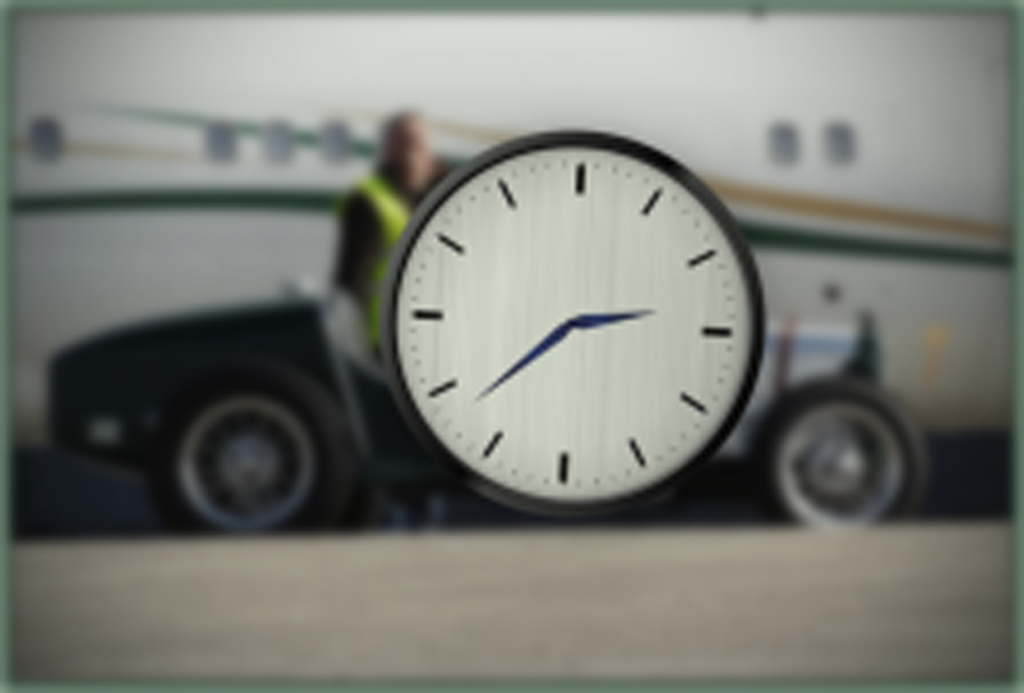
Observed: 2:38
